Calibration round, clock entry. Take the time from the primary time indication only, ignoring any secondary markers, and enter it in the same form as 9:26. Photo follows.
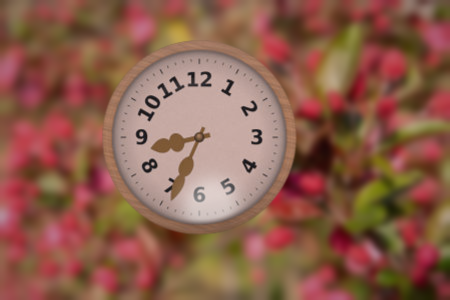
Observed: 8:34
